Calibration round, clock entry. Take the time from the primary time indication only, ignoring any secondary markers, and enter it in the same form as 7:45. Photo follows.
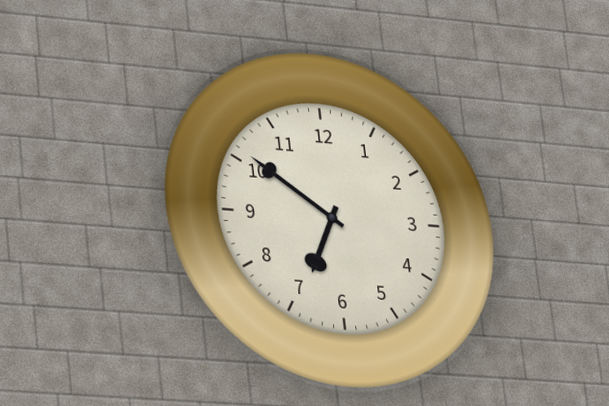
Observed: 6:51
